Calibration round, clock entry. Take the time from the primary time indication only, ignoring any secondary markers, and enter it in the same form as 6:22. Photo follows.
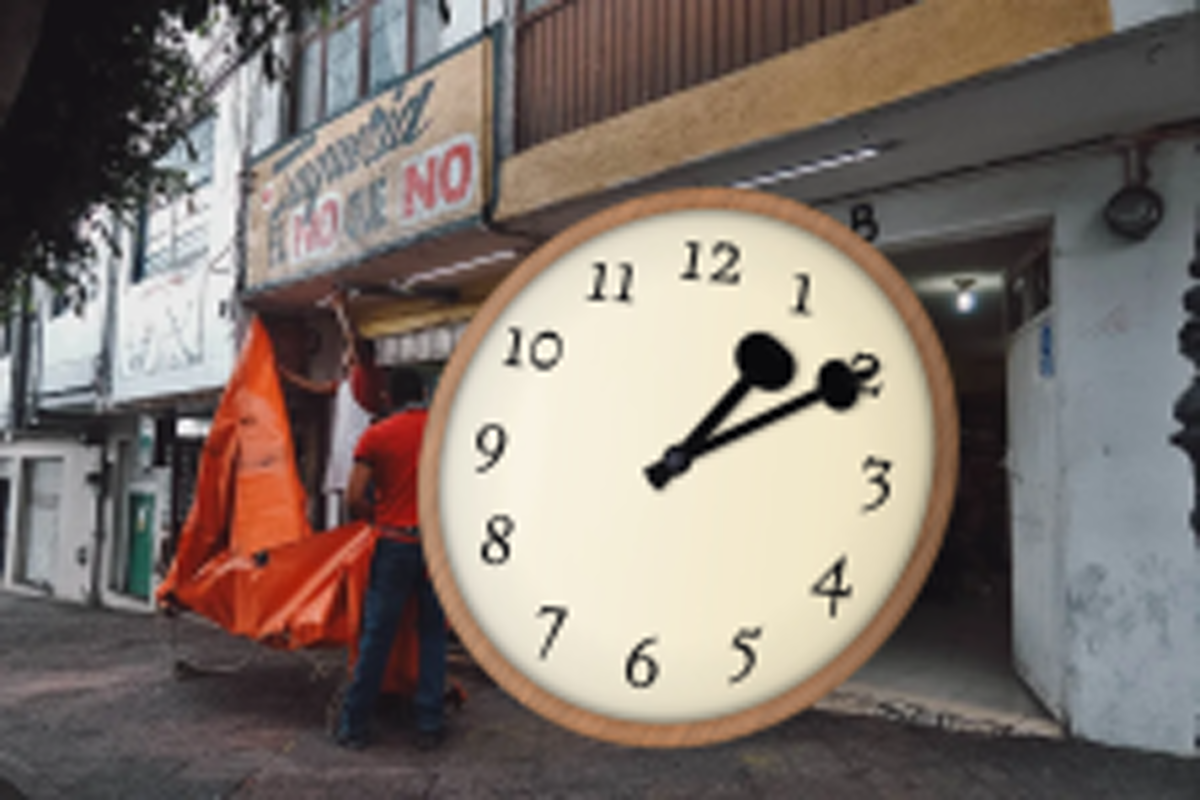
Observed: 1:10
